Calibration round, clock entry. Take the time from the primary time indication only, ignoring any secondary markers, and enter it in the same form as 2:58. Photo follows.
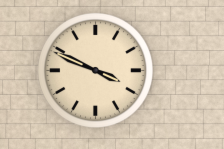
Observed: 3:49
